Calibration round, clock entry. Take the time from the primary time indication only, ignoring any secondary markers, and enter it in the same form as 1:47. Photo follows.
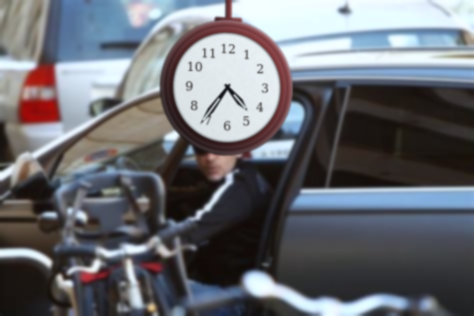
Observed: 4:36
